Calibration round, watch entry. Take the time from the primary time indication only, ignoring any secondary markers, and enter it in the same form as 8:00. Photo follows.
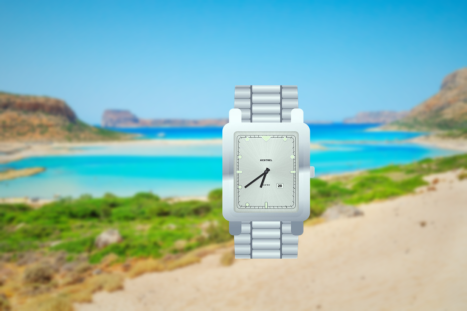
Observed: 6:39
